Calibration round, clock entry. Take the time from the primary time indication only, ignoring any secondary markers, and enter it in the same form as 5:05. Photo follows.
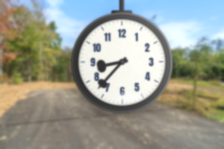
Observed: 8:37
